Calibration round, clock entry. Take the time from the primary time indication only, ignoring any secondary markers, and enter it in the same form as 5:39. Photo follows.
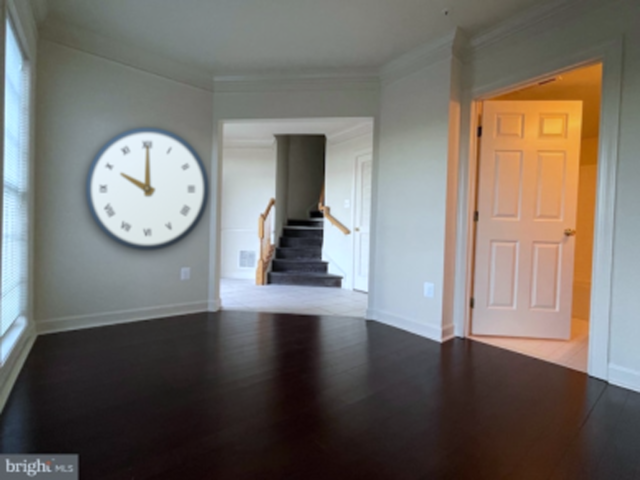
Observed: 10:00
